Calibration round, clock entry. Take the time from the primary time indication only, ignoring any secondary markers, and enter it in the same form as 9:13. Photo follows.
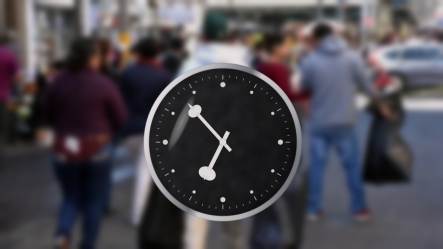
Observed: 6:53
